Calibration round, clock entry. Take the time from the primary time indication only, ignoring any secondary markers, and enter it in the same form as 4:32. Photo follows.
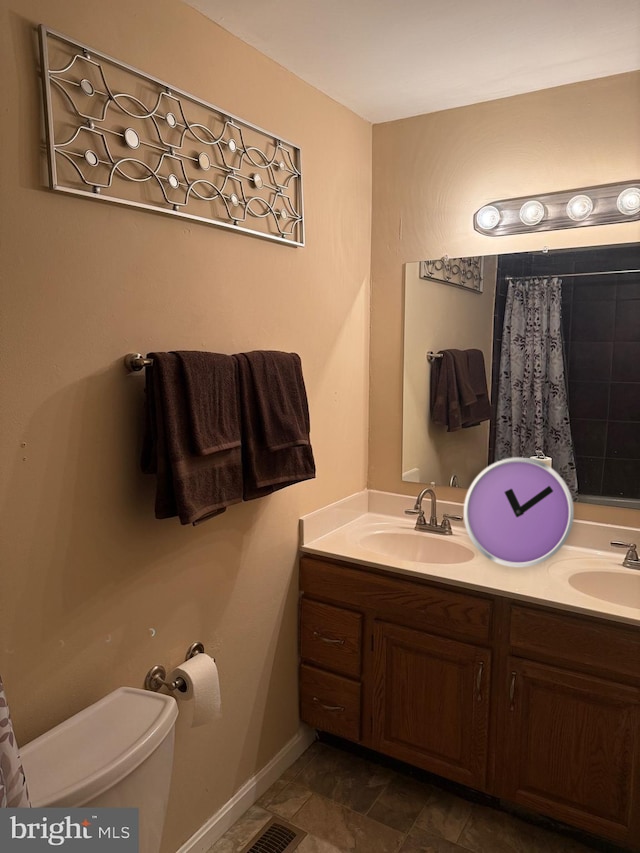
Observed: 11:09
